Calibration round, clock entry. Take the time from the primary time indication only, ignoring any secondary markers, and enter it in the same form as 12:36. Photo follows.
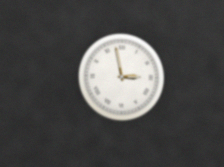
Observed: 2:58
